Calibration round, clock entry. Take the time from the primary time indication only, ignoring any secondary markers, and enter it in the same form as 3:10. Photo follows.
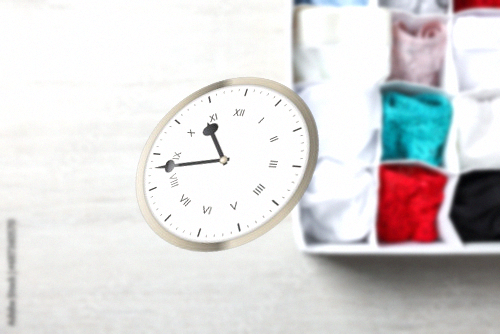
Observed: 10:43
